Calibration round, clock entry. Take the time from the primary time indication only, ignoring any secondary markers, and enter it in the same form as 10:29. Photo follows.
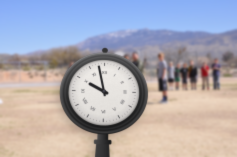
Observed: 9:58
